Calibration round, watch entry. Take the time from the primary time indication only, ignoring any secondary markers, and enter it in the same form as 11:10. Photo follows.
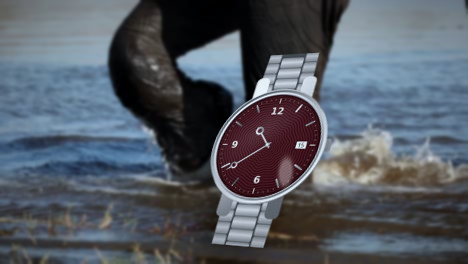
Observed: 10:39
